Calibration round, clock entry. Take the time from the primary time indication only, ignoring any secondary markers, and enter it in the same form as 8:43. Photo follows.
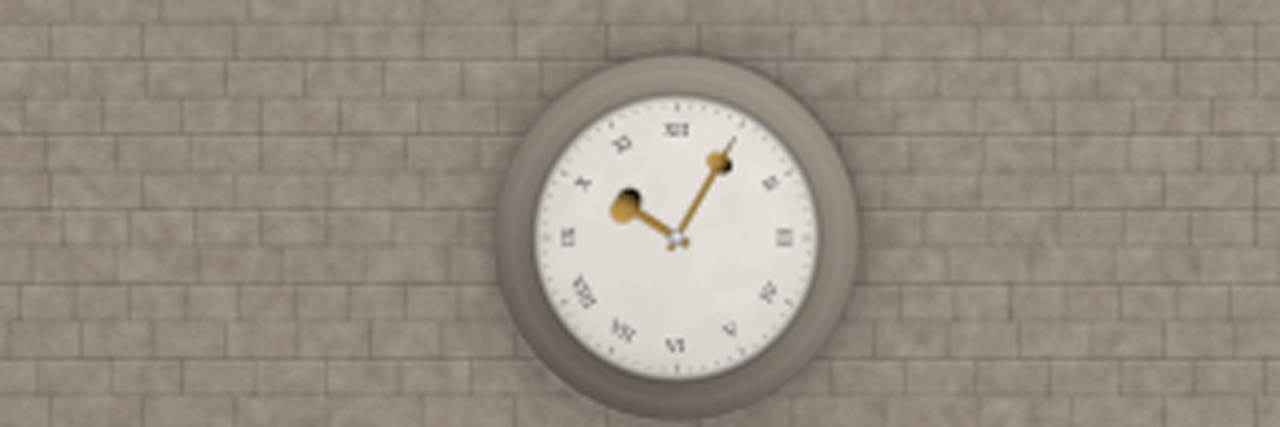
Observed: 10:05
